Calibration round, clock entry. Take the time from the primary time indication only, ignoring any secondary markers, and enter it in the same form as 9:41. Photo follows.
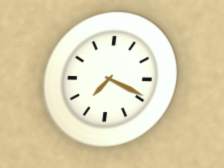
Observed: 7:19
